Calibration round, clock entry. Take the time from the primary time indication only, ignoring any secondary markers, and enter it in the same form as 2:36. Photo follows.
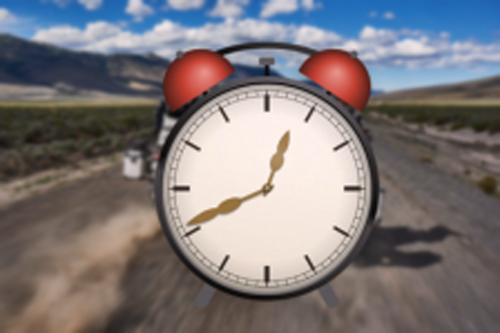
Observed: 12:41
